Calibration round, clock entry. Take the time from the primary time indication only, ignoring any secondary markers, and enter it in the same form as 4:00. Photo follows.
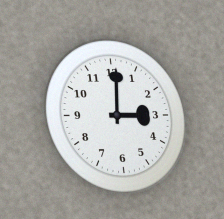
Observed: 3:01
